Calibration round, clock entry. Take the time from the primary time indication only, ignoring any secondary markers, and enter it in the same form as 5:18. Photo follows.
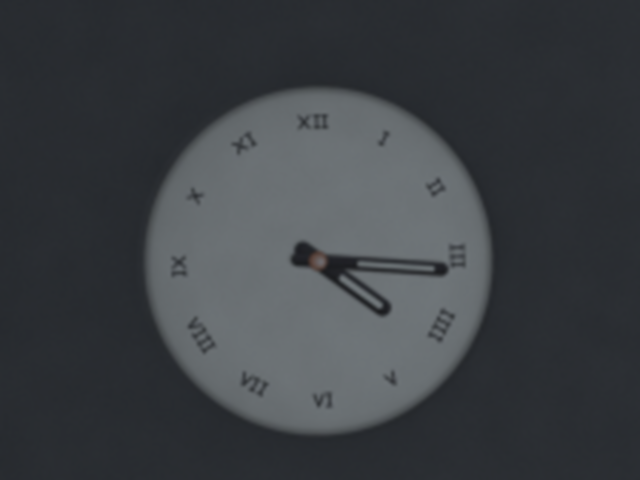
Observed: 4:16
